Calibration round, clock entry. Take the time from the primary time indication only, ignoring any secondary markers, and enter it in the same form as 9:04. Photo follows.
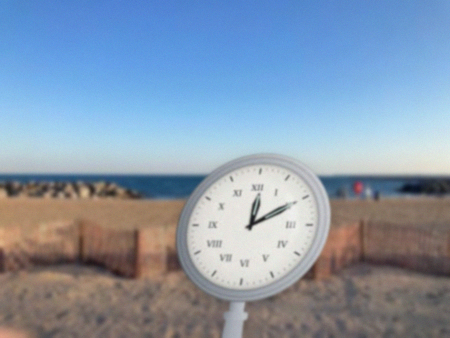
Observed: 12:10
